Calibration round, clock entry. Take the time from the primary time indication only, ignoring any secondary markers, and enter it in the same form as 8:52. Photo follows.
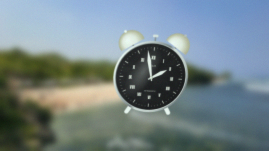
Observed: 1:58
